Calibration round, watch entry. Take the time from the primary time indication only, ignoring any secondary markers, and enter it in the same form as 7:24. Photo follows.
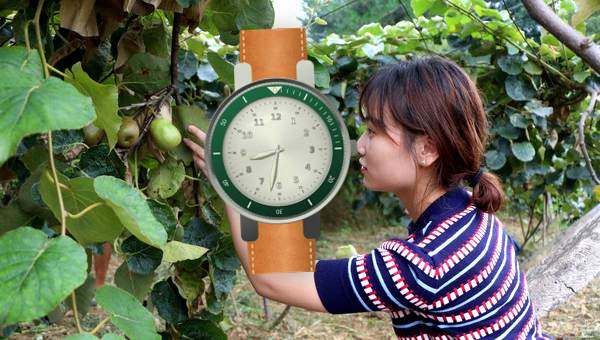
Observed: 8:32
